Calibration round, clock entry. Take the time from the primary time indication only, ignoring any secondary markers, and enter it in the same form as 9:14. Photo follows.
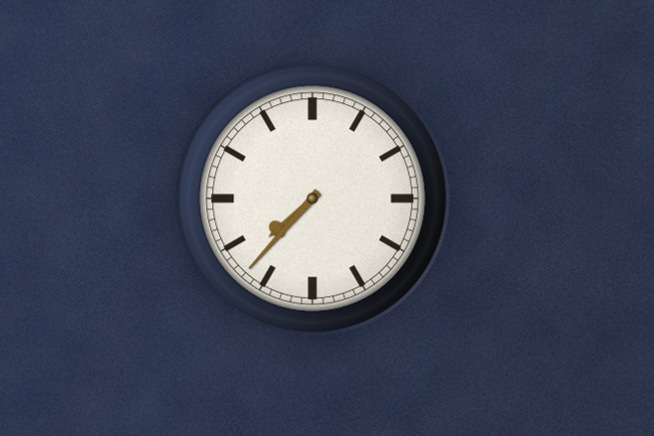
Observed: 7:37
